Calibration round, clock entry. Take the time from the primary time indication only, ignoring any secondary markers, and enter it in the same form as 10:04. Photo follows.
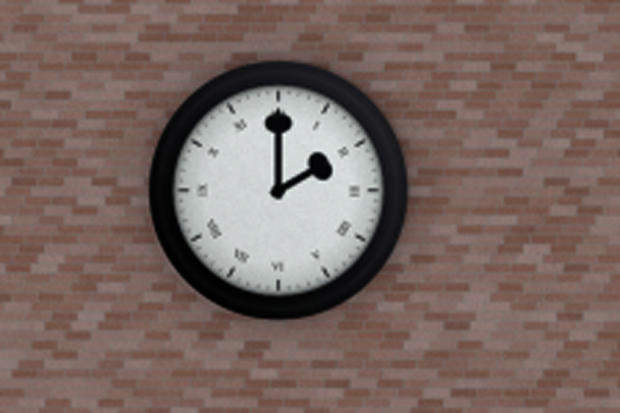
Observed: 2:00
